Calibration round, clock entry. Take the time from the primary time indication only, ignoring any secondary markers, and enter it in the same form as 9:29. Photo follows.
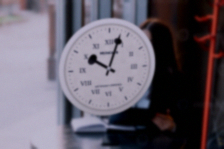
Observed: 10:03
